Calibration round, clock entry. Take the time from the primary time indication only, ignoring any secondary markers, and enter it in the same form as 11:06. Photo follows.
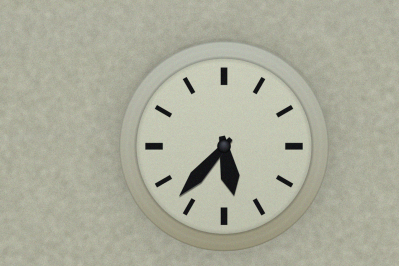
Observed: 5:37
